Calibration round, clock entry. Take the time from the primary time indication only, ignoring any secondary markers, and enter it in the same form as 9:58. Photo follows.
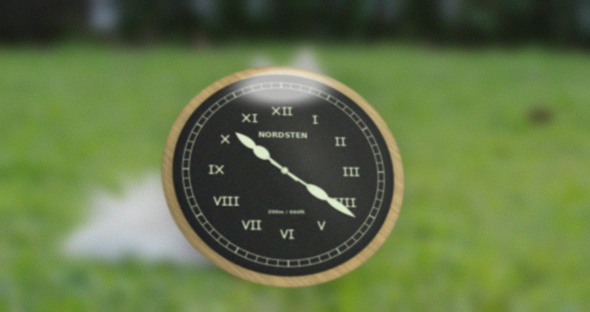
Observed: 10:21
